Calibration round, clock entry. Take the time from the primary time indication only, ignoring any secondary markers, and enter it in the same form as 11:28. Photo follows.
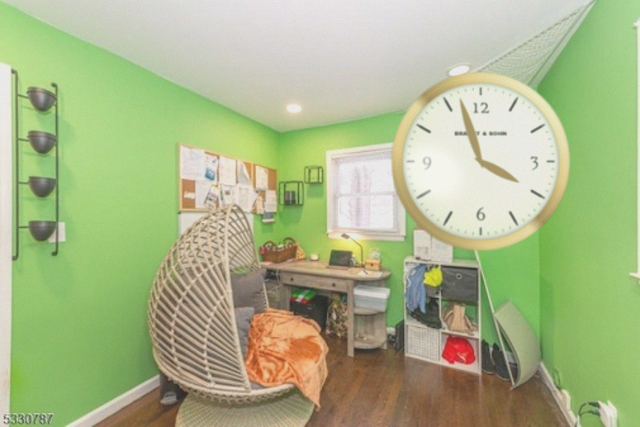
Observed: 3:57
